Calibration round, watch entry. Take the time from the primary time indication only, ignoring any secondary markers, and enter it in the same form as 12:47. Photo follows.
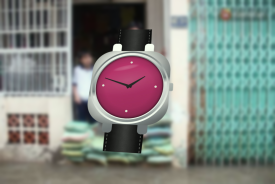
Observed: 1:48
